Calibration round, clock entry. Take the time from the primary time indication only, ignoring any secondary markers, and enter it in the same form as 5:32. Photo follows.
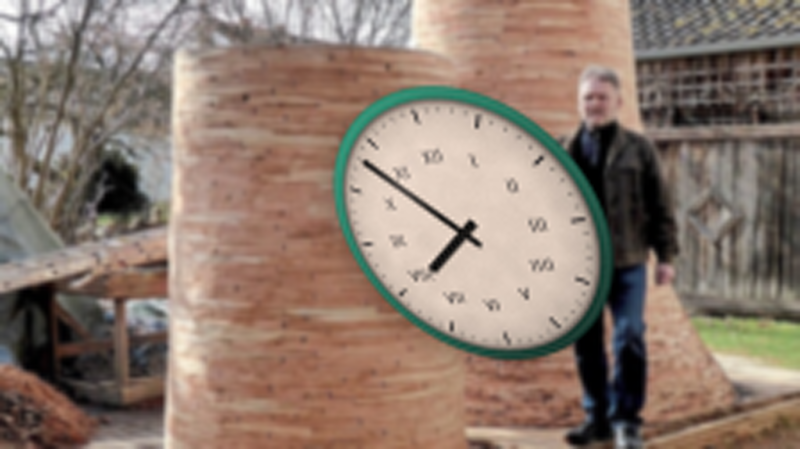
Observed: 7:53
